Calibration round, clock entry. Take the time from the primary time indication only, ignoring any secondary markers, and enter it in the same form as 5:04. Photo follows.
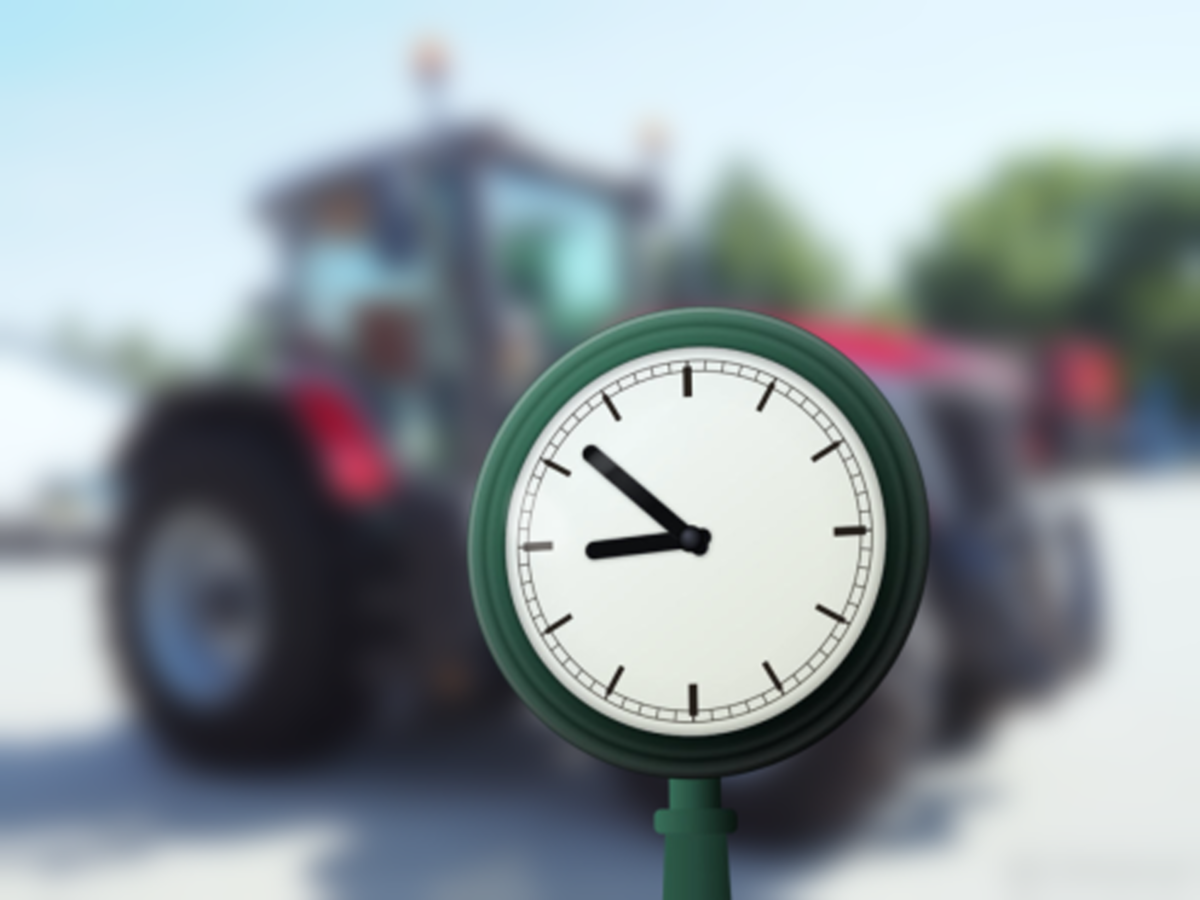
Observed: 8:52
